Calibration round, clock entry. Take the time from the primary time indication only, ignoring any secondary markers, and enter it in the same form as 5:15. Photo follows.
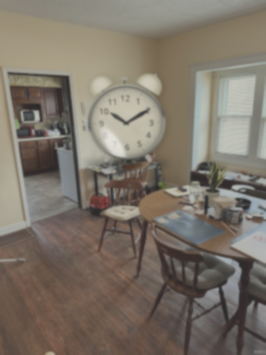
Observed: 10:10
